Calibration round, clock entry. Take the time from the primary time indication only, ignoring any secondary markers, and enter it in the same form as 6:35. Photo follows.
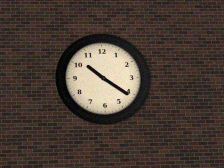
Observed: 10:21
